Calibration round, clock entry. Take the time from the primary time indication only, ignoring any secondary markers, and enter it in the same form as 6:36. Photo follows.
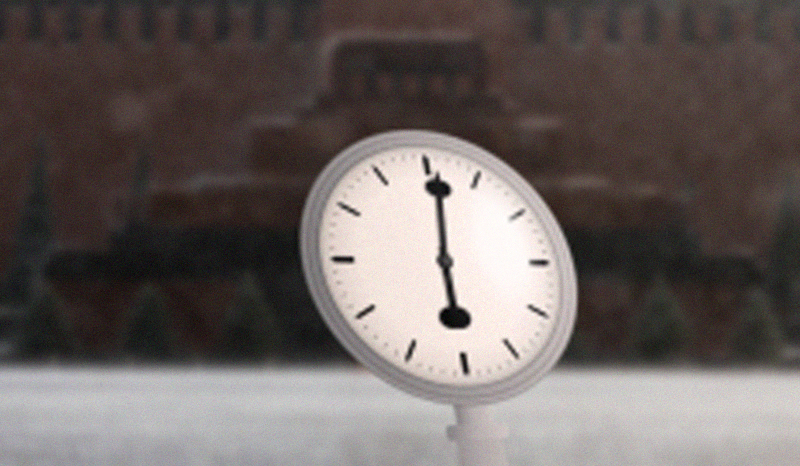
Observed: 6:01
